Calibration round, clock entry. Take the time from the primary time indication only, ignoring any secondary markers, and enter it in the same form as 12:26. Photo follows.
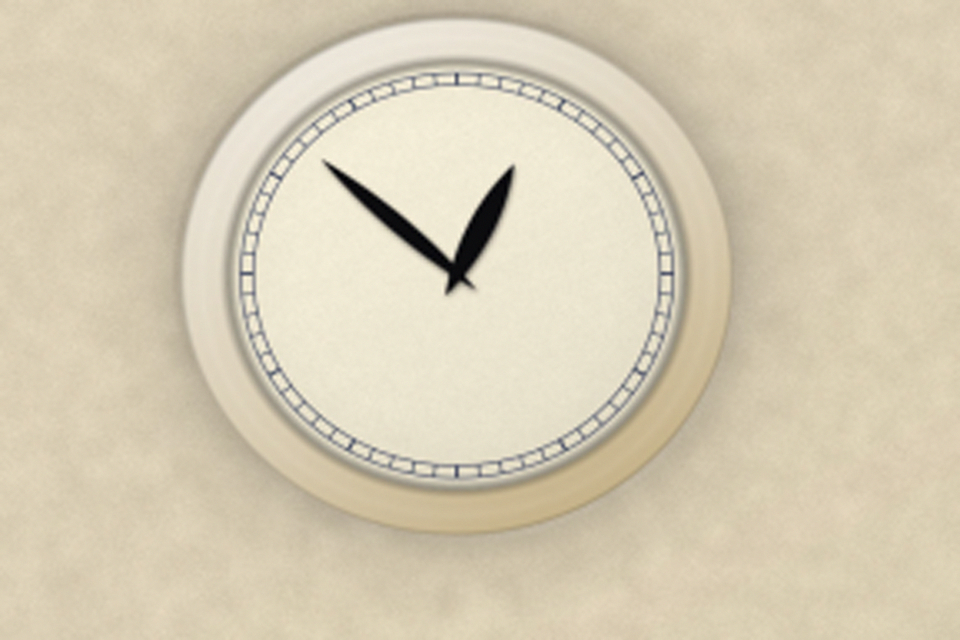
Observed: 12:52
